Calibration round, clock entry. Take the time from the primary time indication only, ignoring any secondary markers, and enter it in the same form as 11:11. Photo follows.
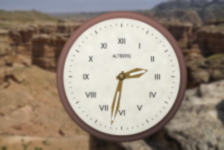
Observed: 2:32
